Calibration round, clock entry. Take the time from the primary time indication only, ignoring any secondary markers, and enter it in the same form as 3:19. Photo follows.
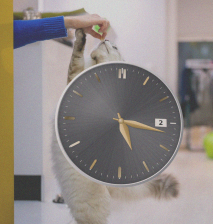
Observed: 5:17
